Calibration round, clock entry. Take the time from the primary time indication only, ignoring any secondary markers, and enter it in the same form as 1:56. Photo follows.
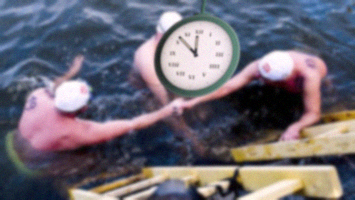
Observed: 11:52
